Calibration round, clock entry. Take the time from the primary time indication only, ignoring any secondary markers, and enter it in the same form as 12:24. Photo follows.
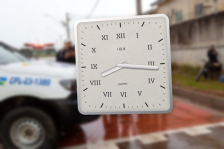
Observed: 8:16
